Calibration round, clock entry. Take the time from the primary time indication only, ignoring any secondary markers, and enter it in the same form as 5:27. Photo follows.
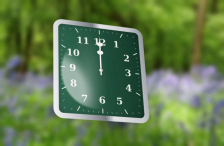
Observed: 12:00
